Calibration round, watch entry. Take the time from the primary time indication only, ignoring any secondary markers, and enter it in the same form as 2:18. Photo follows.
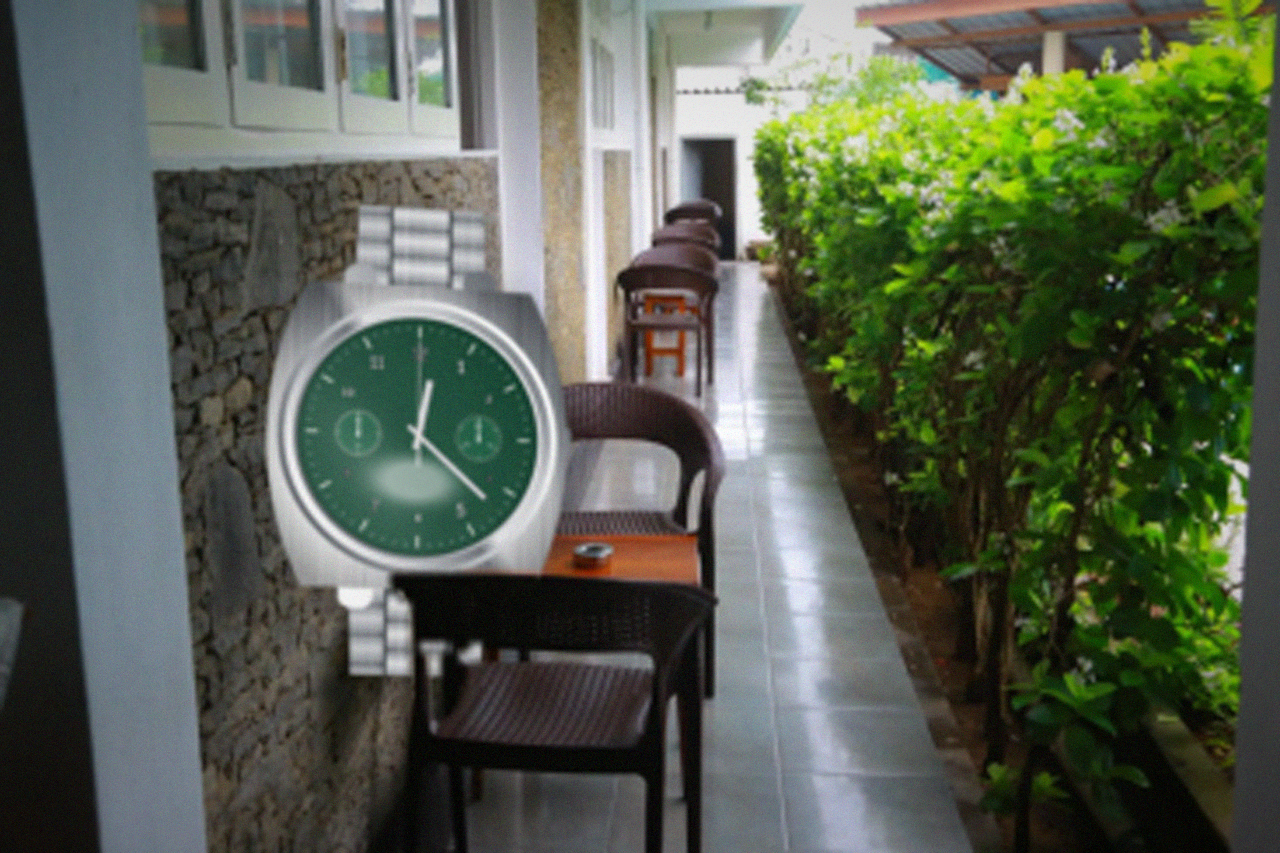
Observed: 12:22
